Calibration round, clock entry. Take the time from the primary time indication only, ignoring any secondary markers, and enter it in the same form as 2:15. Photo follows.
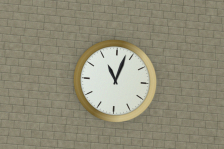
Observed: 11:03
